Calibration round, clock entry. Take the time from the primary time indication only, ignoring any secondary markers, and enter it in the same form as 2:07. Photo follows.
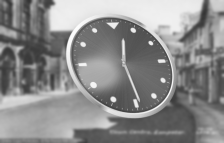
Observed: 12:29
